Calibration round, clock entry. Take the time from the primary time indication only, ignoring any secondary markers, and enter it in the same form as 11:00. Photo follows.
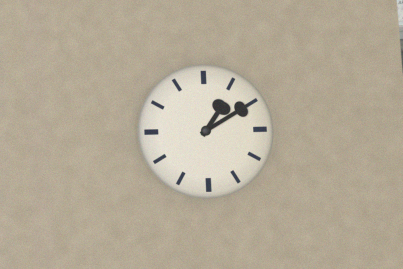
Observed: 1:10
